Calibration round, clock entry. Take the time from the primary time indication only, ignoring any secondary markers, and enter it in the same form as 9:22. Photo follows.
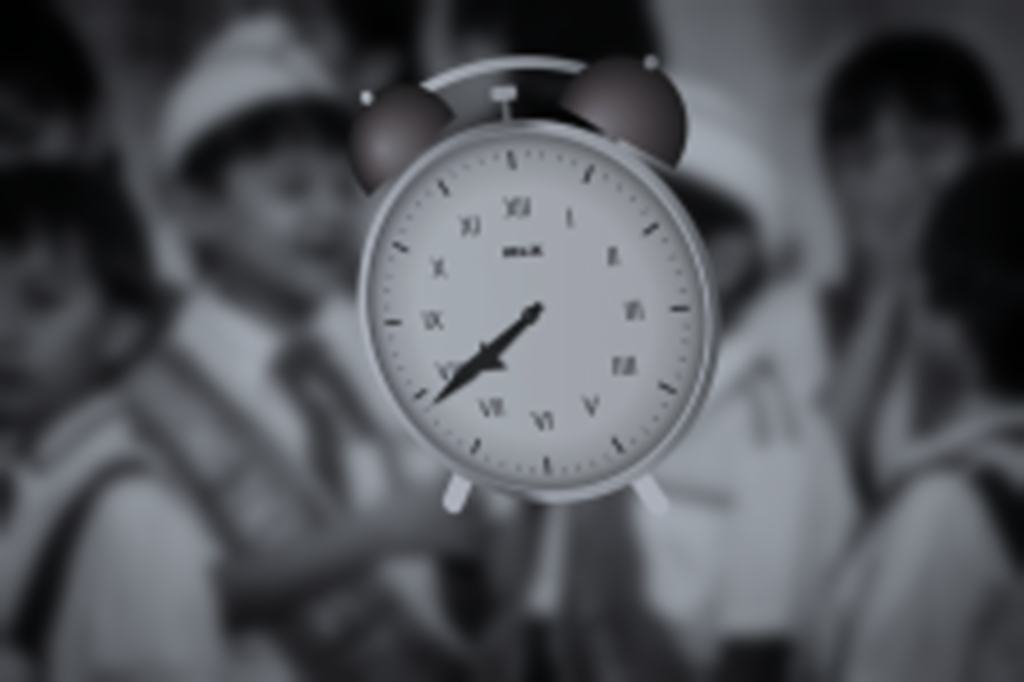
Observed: 7:39
